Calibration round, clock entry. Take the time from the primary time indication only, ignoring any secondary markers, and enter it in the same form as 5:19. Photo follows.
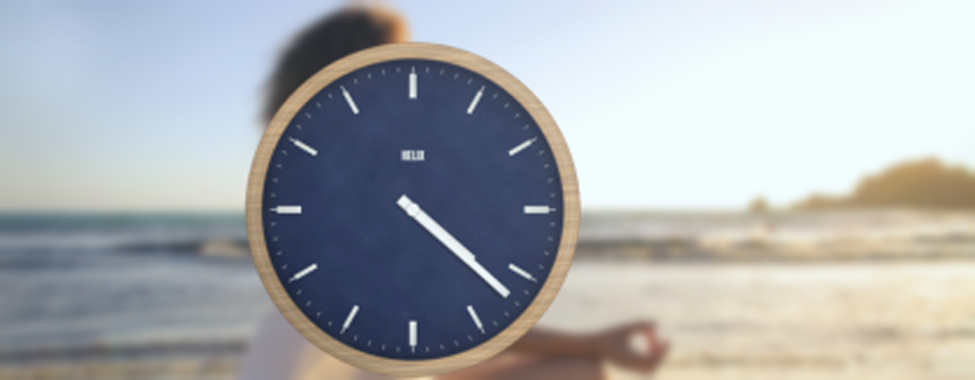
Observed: 4:22
